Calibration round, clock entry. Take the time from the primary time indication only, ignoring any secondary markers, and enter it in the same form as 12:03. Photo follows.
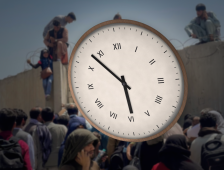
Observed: 5:53
